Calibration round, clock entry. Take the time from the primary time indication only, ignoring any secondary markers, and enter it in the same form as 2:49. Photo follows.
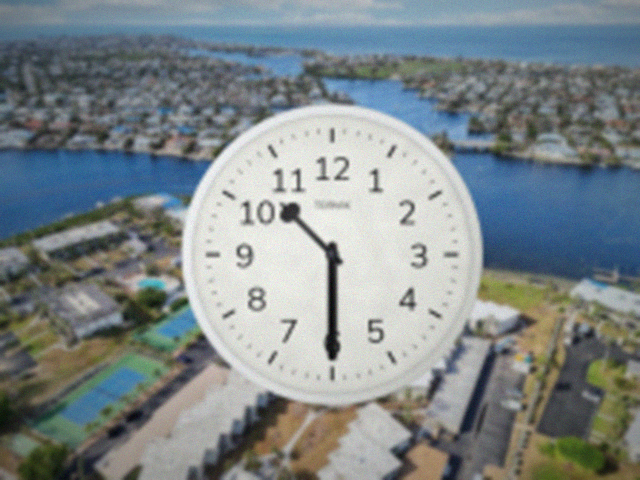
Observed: 10:30
